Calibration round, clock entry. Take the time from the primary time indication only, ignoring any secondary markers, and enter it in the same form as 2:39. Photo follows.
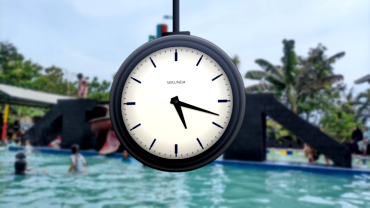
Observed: 5:18
